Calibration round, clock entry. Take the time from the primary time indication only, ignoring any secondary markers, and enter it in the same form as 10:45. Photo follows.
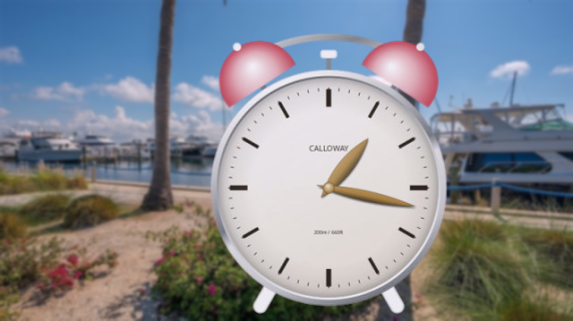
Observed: 1:17
